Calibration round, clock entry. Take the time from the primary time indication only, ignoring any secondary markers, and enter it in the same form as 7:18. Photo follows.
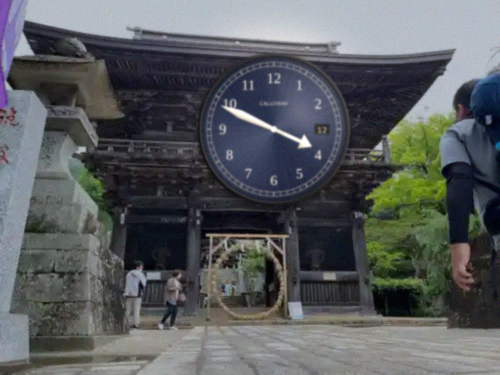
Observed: 3:49
